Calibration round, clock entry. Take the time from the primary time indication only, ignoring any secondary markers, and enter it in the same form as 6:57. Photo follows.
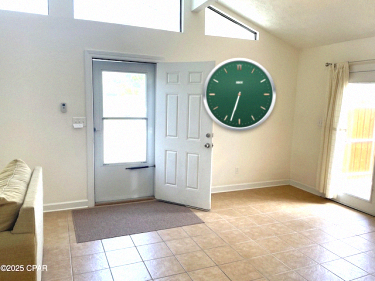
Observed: 6:33
